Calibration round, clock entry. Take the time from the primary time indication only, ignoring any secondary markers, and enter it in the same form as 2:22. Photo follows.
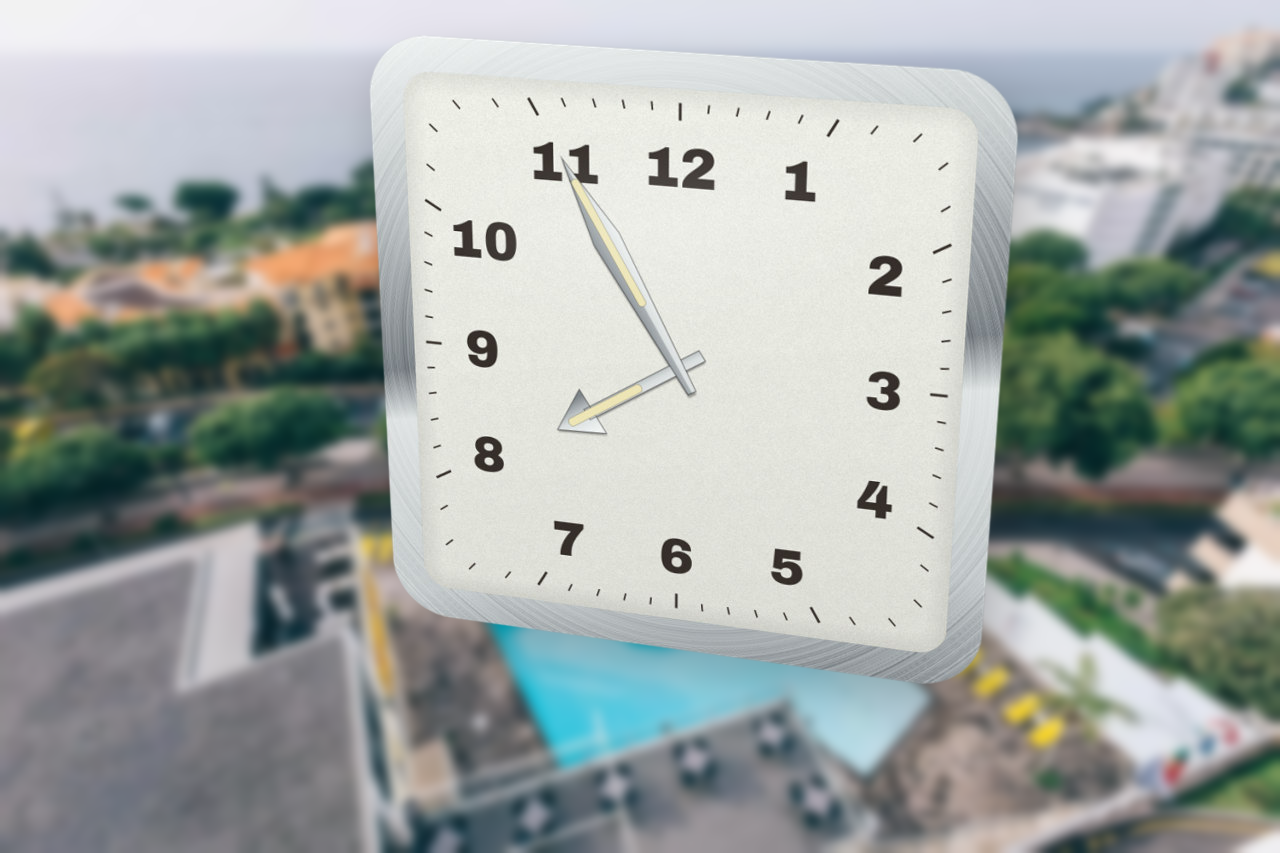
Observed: 7:55
